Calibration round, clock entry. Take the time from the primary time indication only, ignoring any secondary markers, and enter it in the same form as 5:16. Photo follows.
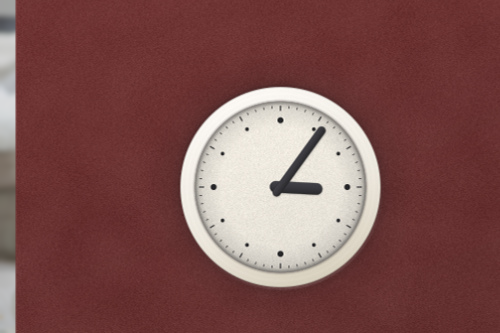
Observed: 3:06
